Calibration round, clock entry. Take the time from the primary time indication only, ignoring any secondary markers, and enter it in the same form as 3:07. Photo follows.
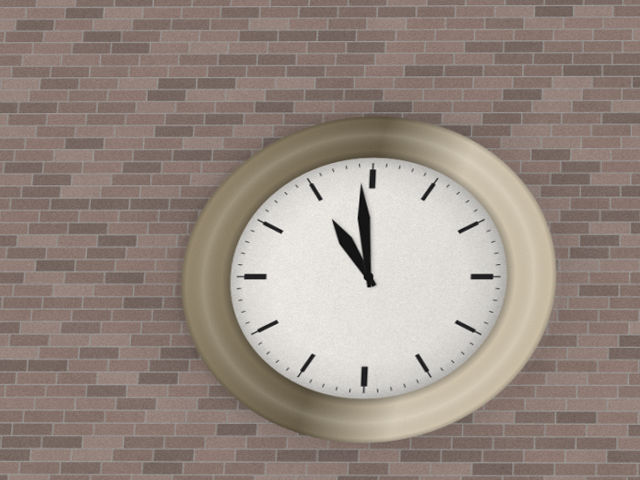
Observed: 10:59
